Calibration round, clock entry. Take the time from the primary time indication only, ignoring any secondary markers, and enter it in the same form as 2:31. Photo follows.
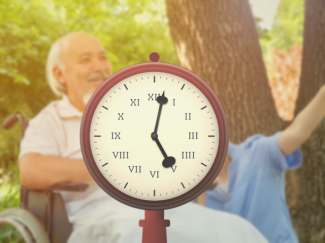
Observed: 5:02
